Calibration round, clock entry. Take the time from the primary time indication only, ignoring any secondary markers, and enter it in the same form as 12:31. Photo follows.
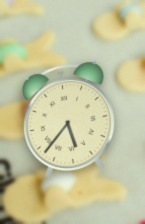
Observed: 5:38
